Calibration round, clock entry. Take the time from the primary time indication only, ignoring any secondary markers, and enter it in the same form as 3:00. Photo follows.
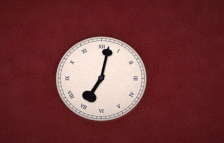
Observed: 7:02
